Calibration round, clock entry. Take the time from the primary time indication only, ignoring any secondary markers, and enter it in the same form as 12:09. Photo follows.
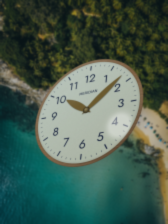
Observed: 10:08
